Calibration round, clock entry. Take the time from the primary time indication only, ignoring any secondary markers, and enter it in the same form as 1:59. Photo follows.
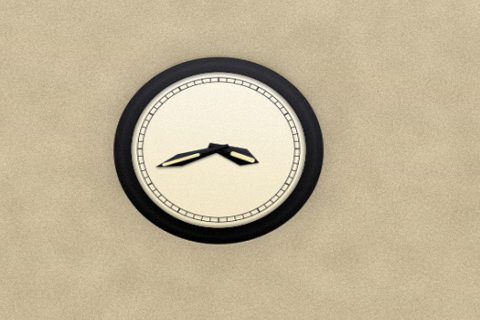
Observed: 3:42
